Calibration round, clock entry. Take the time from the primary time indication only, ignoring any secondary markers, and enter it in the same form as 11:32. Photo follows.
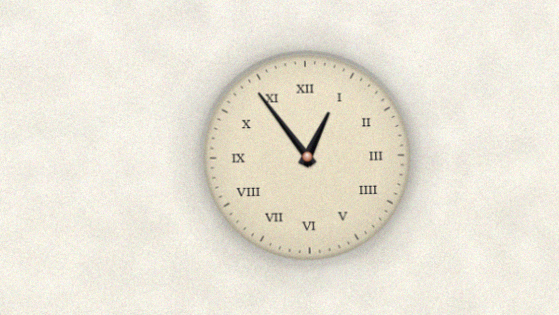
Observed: 12:54
